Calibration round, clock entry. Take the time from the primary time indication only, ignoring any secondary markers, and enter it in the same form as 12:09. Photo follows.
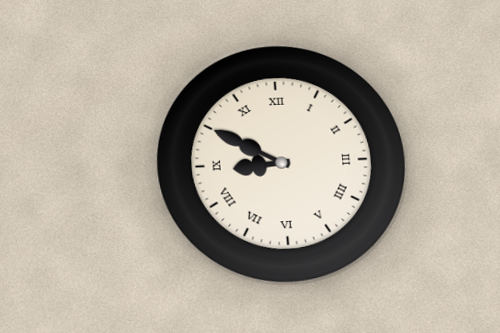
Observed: 8:50
